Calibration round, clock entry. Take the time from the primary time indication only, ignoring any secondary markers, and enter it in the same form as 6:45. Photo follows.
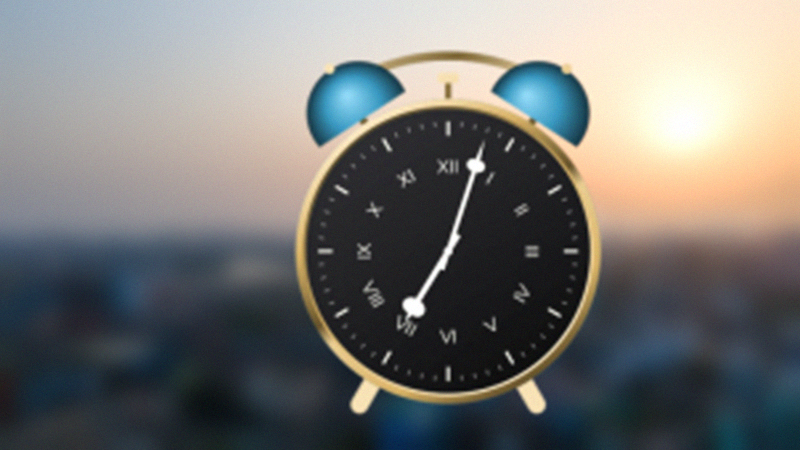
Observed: 7:03
